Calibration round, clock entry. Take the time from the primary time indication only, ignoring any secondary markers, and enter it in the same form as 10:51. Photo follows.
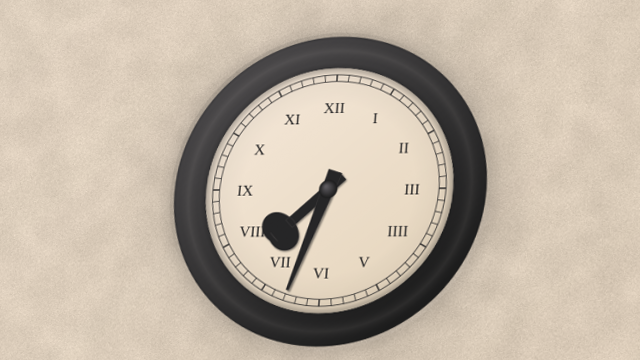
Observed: 7:33
